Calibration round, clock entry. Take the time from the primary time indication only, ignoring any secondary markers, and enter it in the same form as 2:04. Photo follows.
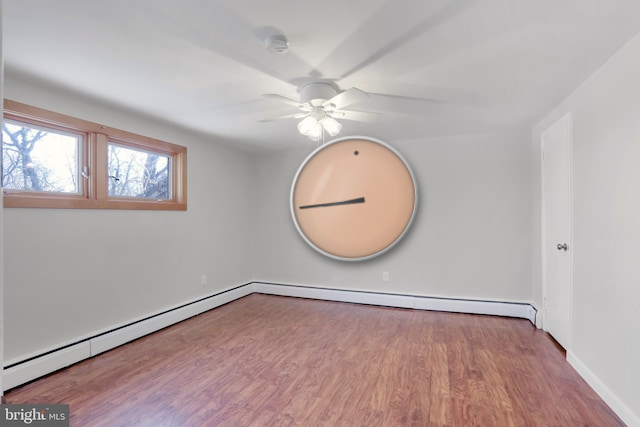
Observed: 8:44
